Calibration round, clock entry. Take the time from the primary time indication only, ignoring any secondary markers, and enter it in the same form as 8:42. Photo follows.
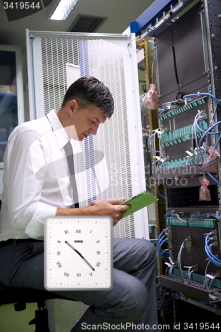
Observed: 10:23
